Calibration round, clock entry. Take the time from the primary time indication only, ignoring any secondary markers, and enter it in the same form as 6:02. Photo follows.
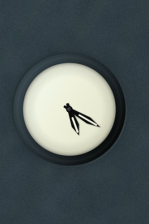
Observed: 5:20
